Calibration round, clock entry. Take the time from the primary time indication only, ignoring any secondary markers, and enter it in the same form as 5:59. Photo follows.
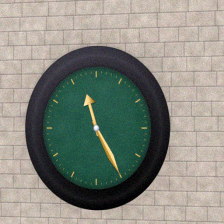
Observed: 11:25
